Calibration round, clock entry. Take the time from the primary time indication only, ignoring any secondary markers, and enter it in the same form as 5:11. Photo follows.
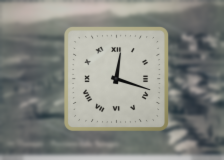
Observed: 12:18
